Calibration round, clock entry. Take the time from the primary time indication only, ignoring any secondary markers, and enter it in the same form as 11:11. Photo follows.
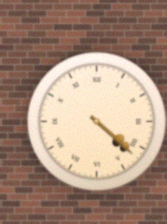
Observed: 4:22
